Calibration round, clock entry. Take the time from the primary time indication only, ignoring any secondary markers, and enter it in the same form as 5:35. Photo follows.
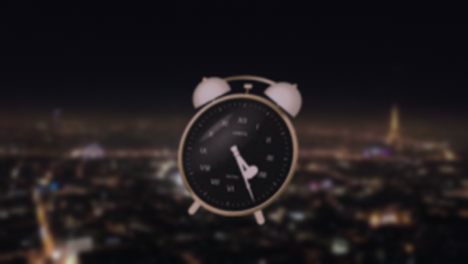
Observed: 4:25
